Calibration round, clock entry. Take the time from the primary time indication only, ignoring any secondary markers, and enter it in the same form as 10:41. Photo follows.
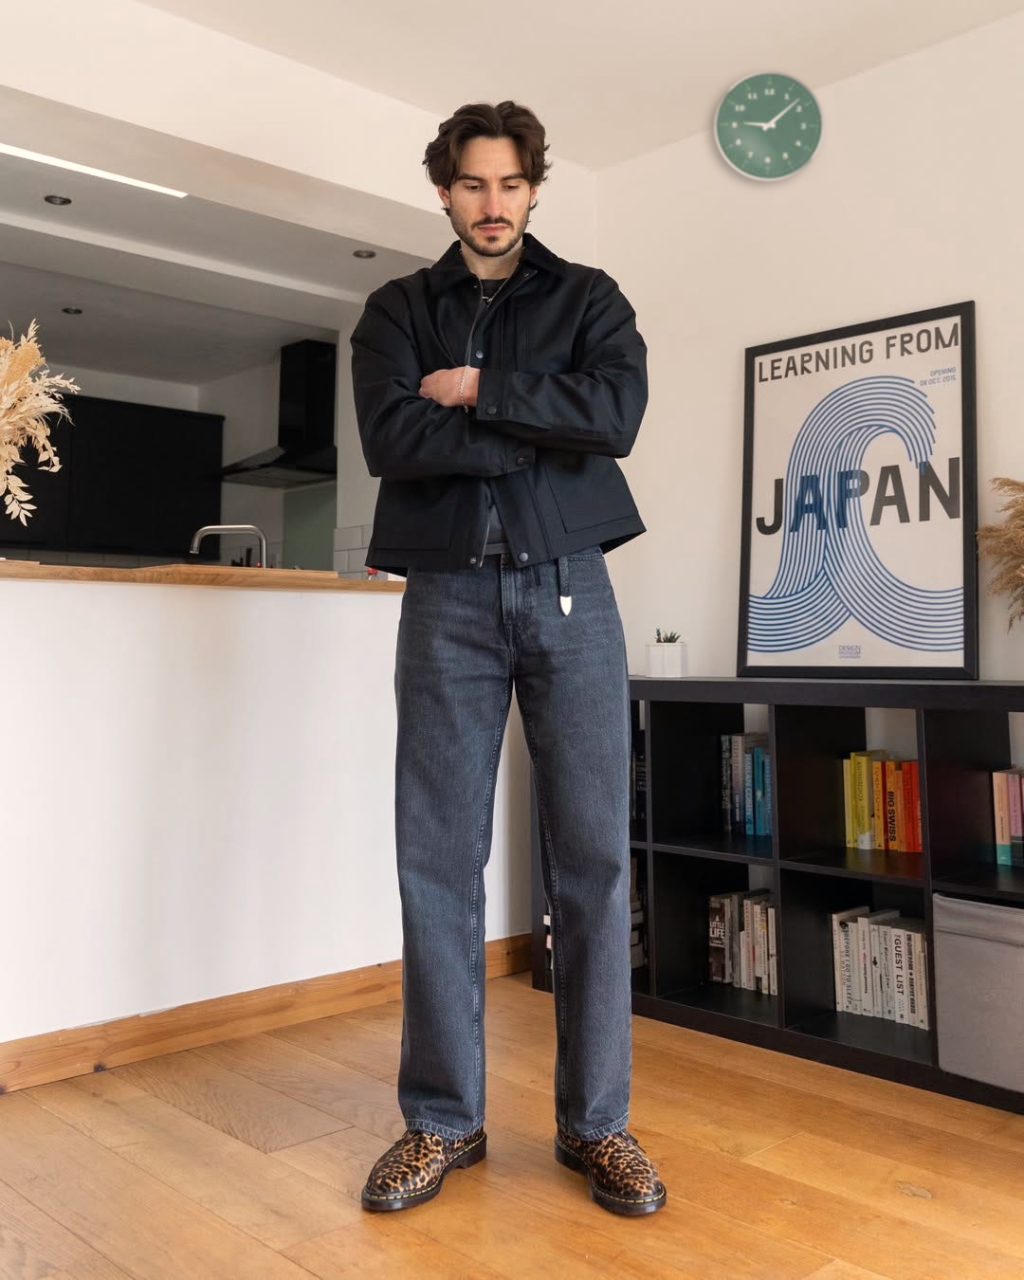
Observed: 9:08
